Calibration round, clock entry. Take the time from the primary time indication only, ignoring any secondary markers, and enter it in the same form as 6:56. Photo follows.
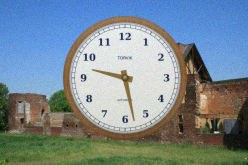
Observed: 9:28
